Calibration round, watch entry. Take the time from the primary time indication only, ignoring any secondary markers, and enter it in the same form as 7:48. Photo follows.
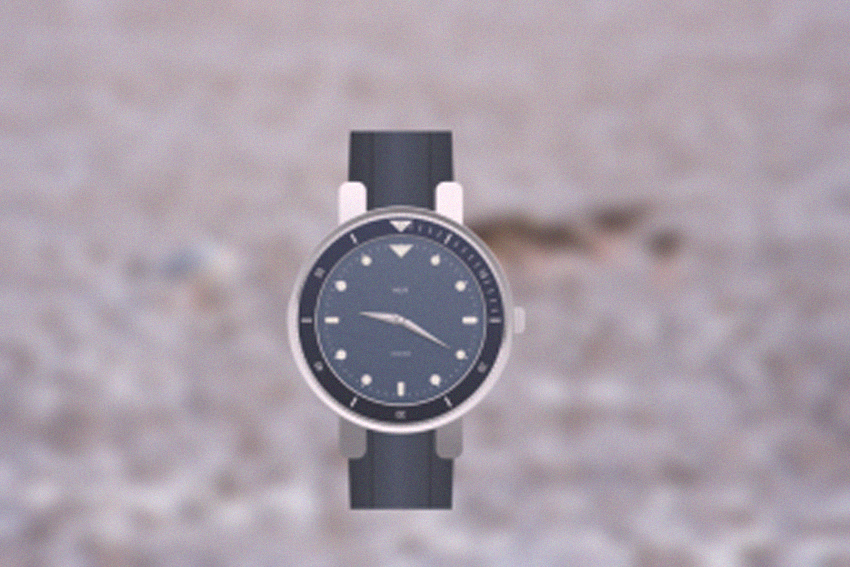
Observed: 9:20
